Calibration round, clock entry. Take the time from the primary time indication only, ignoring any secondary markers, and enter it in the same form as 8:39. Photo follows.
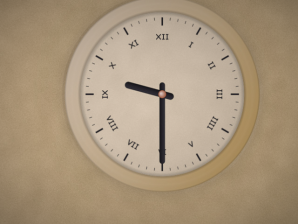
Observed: 9:30
